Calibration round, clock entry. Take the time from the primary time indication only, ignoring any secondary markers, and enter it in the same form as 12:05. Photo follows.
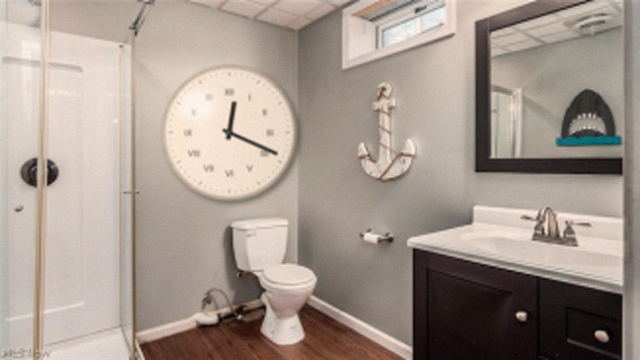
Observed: 12:19
